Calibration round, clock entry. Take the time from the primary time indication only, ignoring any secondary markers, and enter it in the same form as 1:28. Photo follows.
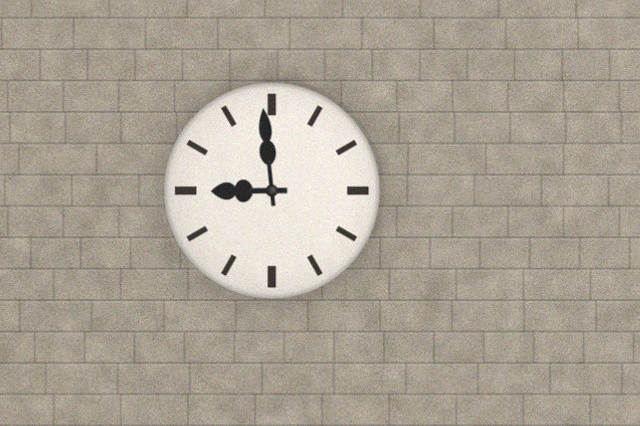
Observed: 8:59
